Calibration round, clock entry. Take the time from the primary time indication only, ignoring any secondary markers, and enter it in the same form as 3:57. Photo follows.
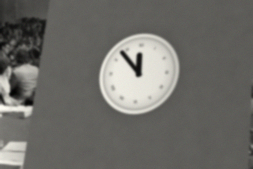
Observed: 11:53
